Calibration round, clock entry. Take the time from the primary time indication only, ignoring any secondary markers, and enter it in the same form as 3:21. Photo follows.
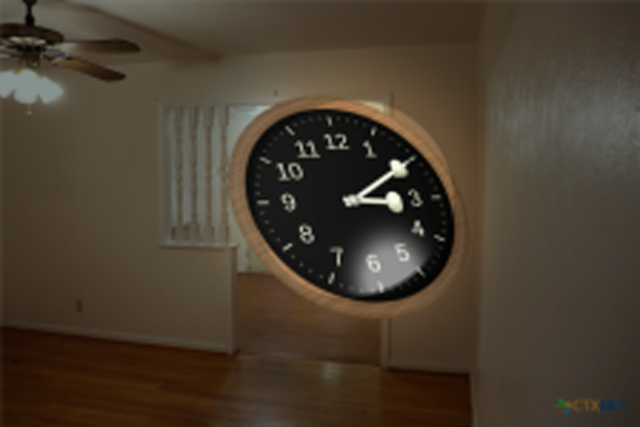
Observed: 3:10
